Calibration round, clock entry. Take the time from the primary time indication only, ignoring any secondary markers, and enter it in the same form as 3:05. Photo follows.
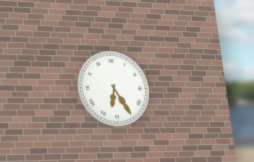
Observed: 6:25
